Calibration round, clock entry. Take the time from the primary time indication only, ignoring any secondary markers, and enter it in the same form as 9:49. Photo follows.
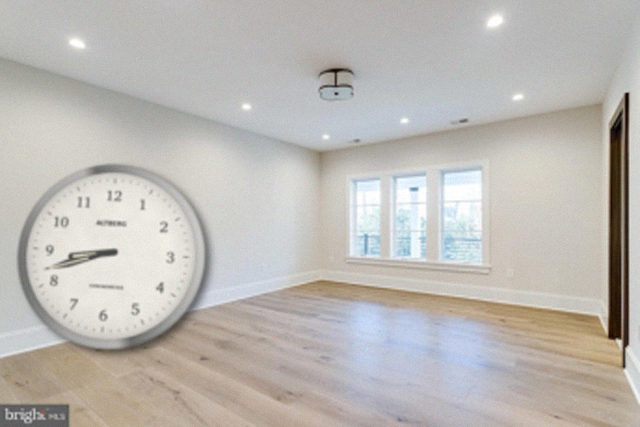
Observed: 8:42
